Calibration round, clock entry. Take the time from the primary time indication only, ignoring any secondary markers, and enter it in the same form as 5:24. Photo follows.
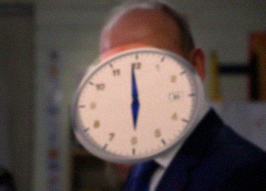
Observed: 5:59
